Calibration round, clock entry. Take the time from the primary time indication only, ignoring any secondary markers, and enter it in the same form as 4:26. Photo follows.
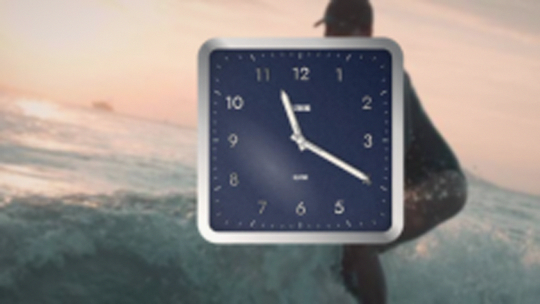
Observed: 11:20
